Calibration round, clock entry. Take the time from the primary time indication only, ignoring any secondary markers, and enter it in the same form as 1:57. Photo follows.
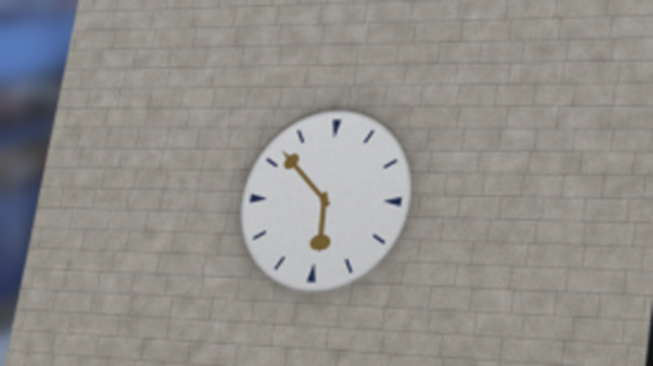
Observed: 5:52
